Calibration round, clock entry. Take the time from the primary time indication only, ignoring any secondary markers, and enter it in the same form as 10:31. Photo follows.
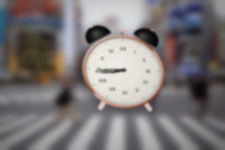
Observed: 8:44
